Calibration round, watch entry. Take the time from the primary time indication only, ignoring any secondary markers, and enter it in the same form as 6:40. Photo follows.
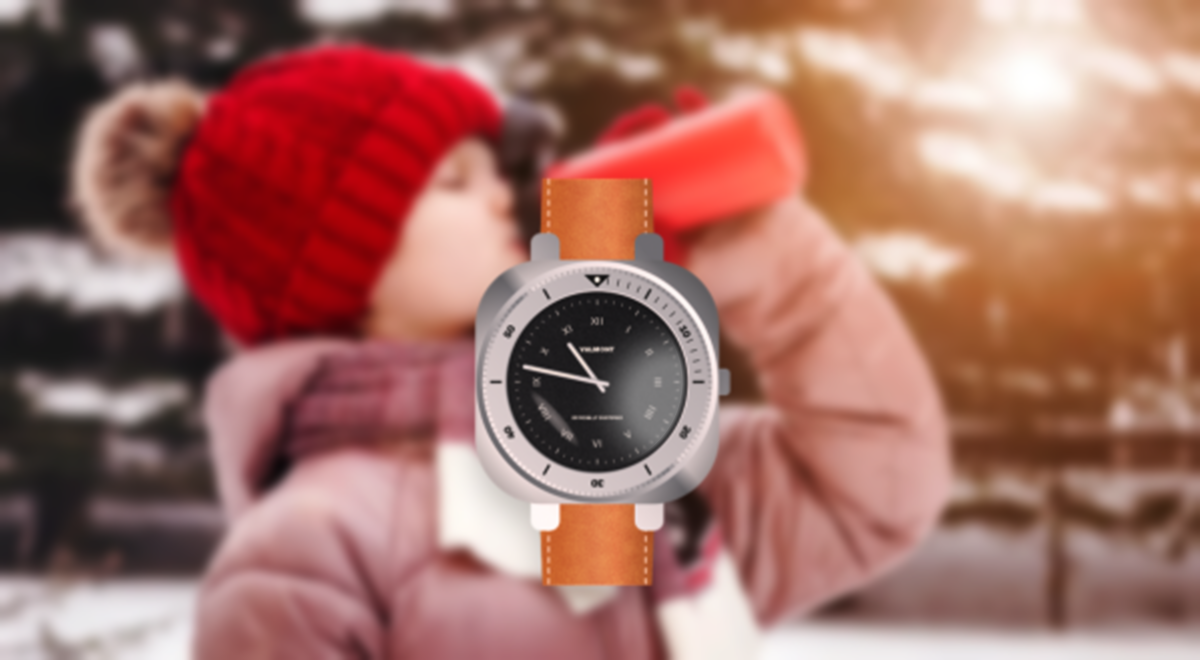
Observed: 10:47
